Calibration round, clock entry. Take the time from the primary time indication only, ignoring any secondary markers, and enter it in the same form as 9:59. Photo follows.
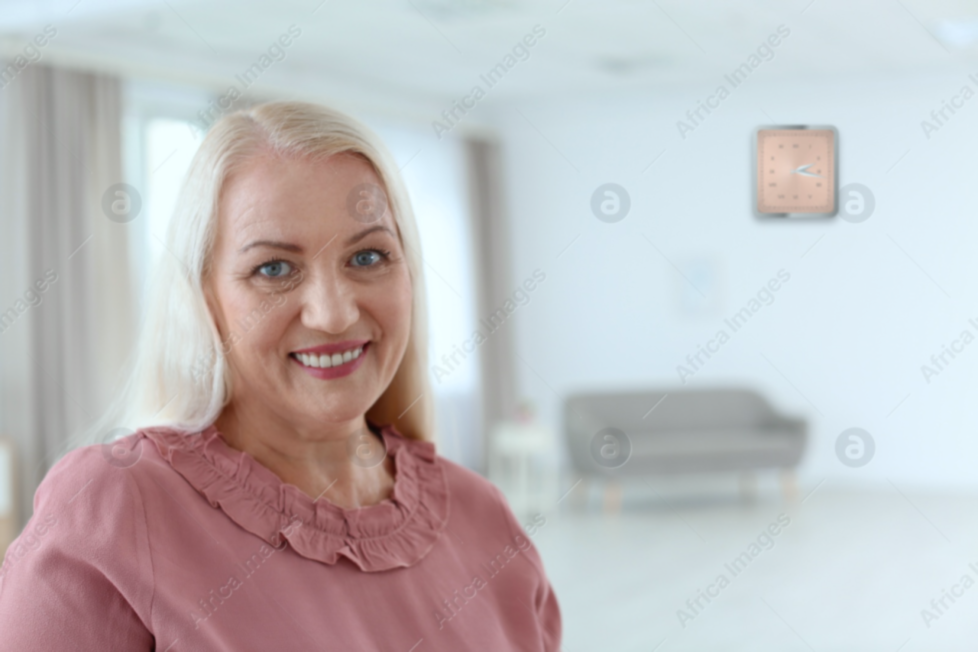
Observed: 2:17
